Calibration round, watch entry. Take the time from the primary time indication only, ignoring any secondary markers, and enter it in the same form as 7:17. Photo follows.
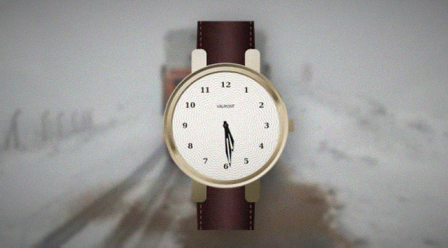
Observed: 5:29
